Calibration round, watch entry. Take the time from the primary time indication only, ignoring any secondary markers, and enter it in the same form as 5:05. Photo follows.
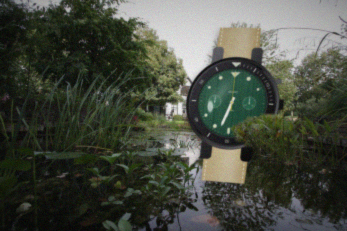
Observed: 6:33
